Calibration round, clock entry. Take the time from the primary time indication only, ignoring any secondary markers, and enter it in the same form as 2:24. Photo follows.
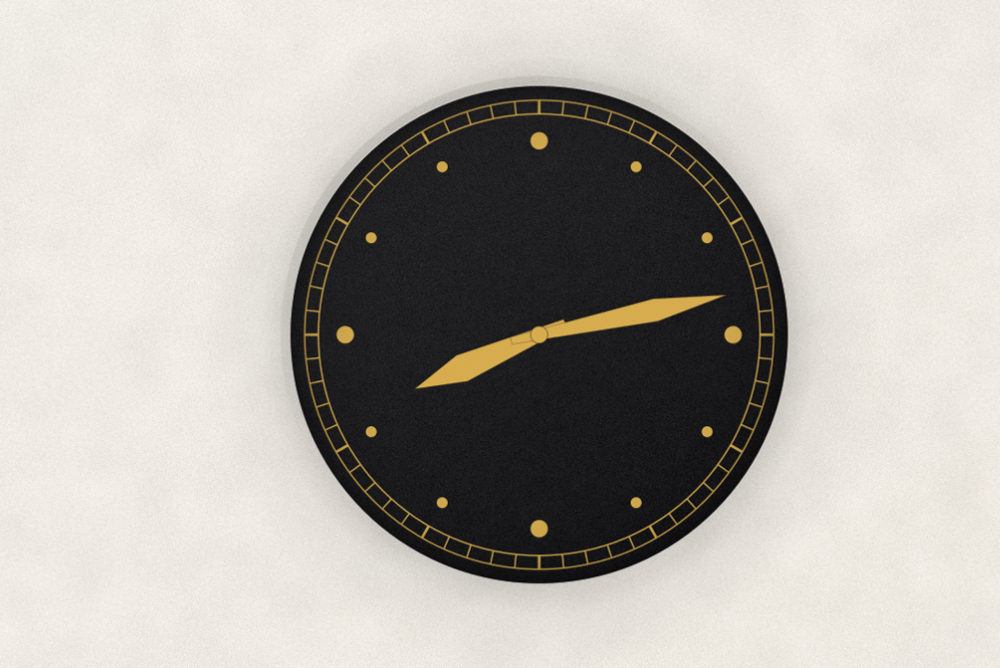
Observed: 8:13
